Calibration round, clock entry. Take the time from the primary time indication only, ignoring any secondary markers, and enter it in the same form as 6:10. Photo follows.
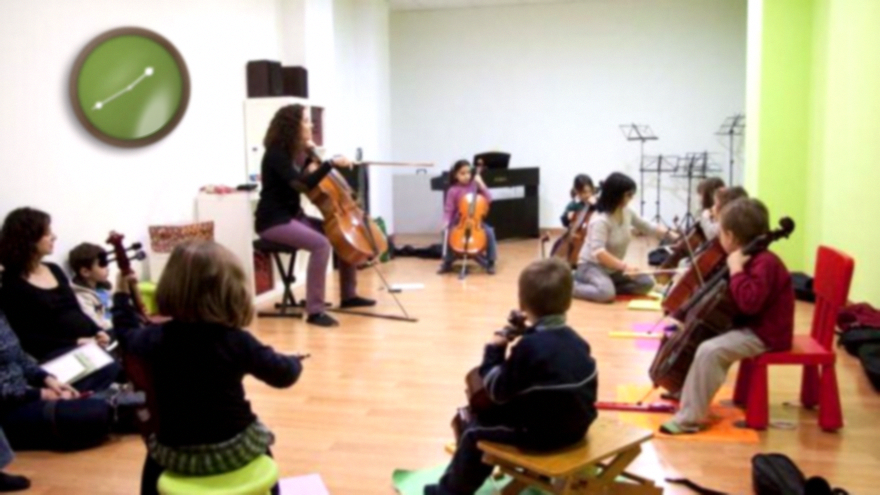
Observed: 1:40
